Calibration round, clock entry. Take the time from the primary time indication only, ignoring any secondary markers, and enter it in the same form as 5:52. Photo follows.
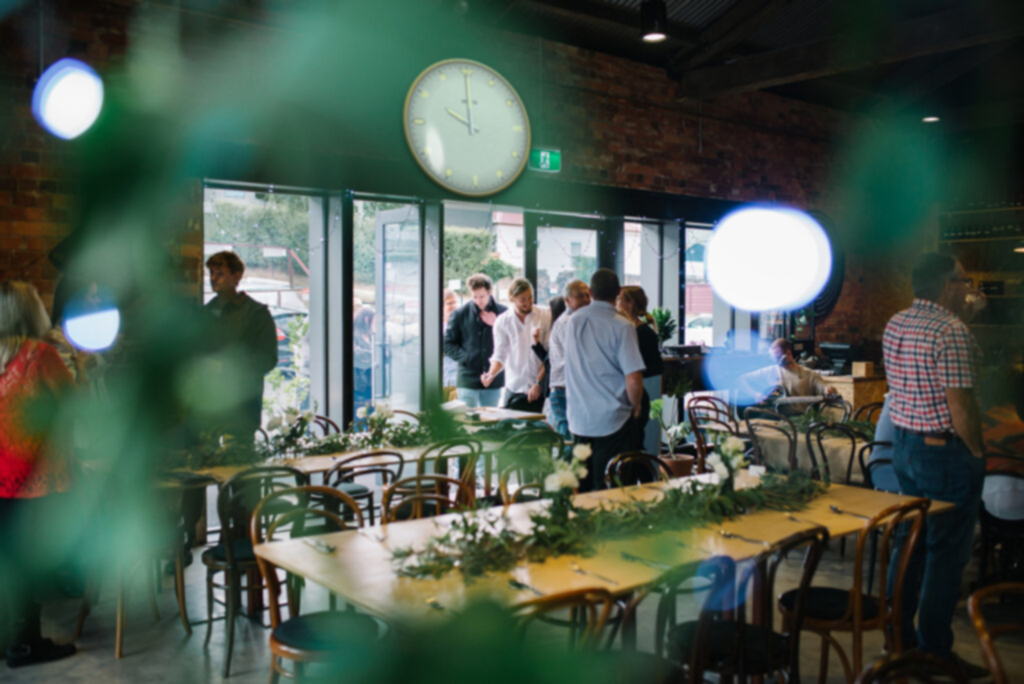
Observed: 10:00
